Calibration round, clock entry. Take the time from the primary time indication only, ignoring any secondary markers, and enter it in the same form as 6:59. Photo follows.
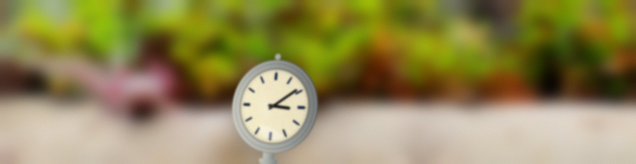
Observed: 3:09
